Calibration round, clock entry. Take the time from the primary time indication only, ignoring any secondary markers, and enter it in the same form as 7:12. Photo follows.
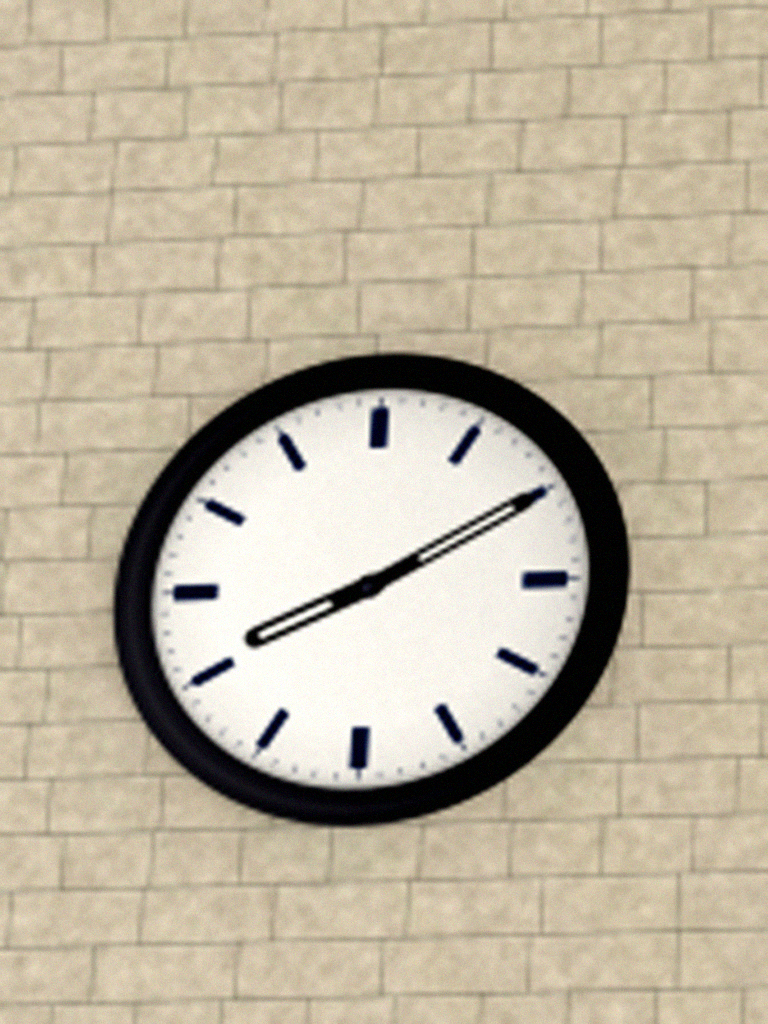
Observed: 8:10
